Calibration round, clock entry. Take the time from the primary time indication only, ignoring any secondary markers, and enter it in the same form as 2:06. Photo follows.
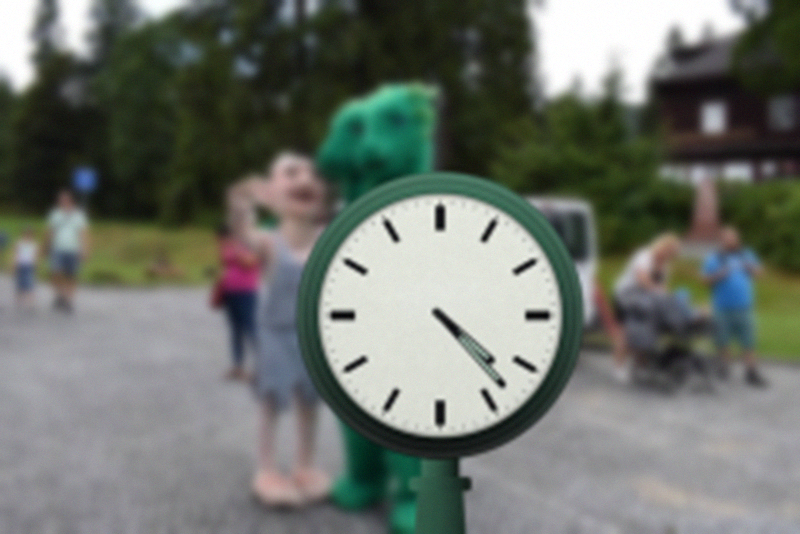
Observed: 4:23
